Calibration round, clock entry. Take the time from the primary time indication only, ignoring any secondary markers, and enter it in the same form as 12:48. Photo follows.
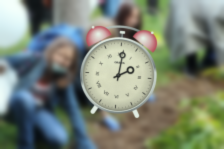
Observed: 2:01
